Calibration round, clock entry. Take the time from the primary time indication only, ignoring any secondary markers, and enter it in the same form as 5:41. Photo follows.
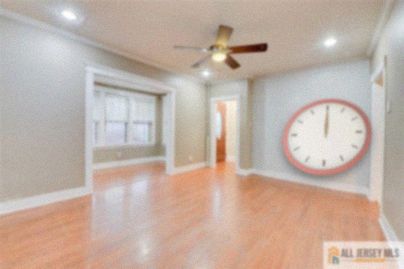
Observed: 12:00
